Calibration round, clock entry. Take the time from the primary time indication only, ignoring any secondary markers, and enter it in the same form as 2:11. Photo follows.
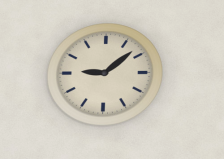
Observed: 9:08
